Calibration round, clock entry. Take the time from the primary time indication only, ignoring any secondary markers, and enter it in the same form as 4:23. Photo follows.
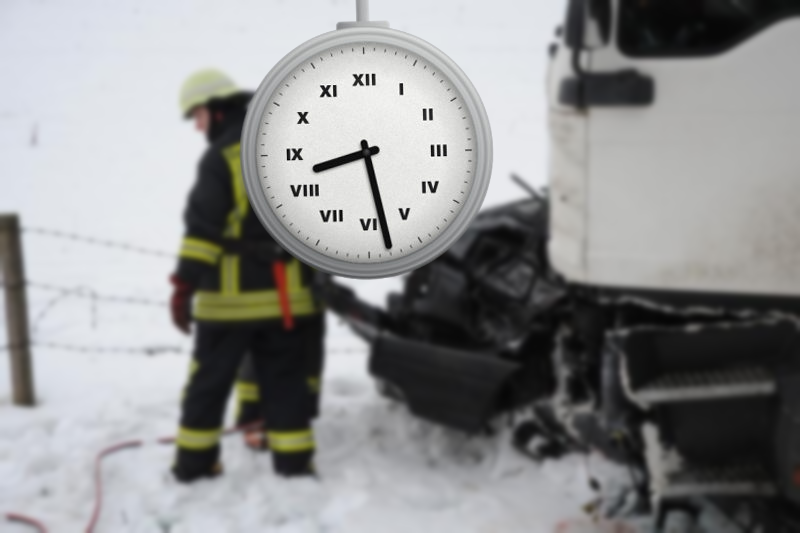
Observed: 8:28
